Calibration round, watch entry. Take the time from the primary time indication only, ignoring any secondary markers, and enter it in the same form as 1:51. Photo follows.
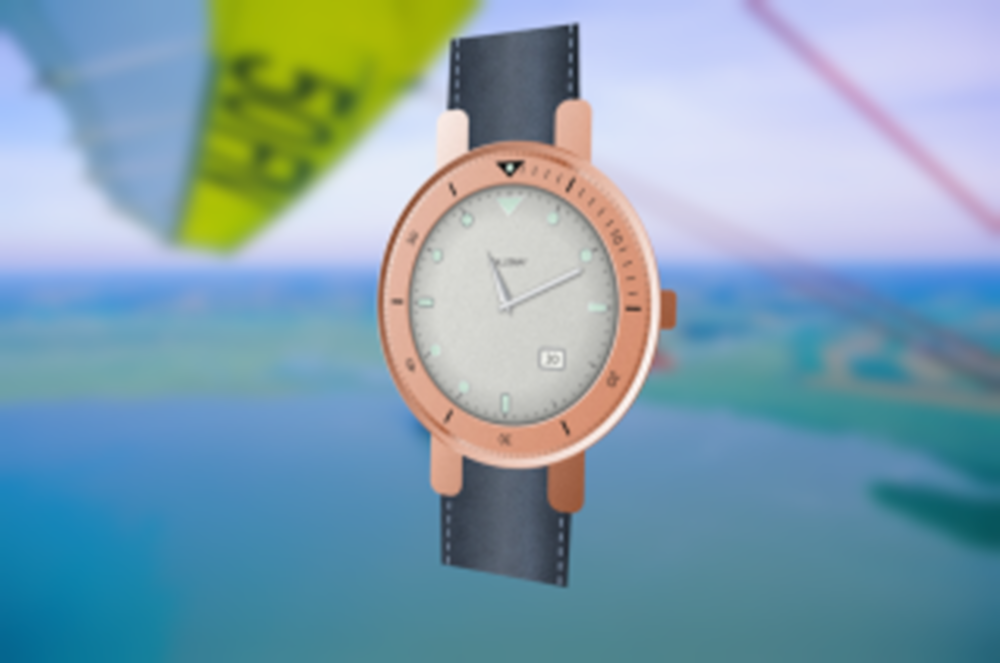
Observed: 11:11
